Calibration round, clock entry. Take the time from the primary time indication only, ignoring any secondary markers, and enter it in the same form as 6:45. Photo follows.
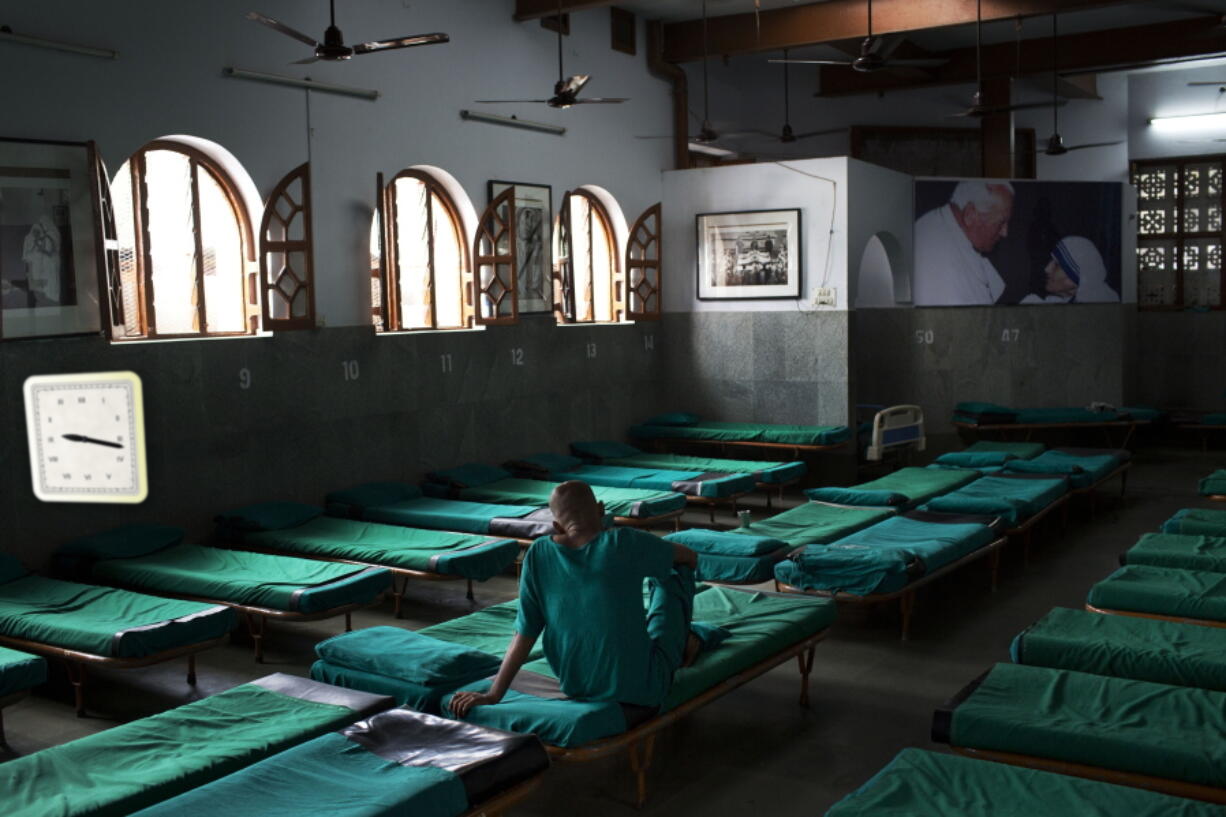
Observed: 9:17
